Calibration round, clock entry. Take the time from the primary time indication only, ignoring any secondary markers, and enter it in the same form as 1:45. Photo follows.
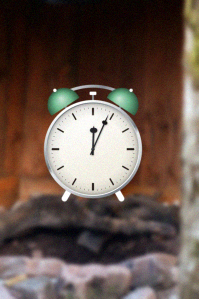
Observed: 12:04
